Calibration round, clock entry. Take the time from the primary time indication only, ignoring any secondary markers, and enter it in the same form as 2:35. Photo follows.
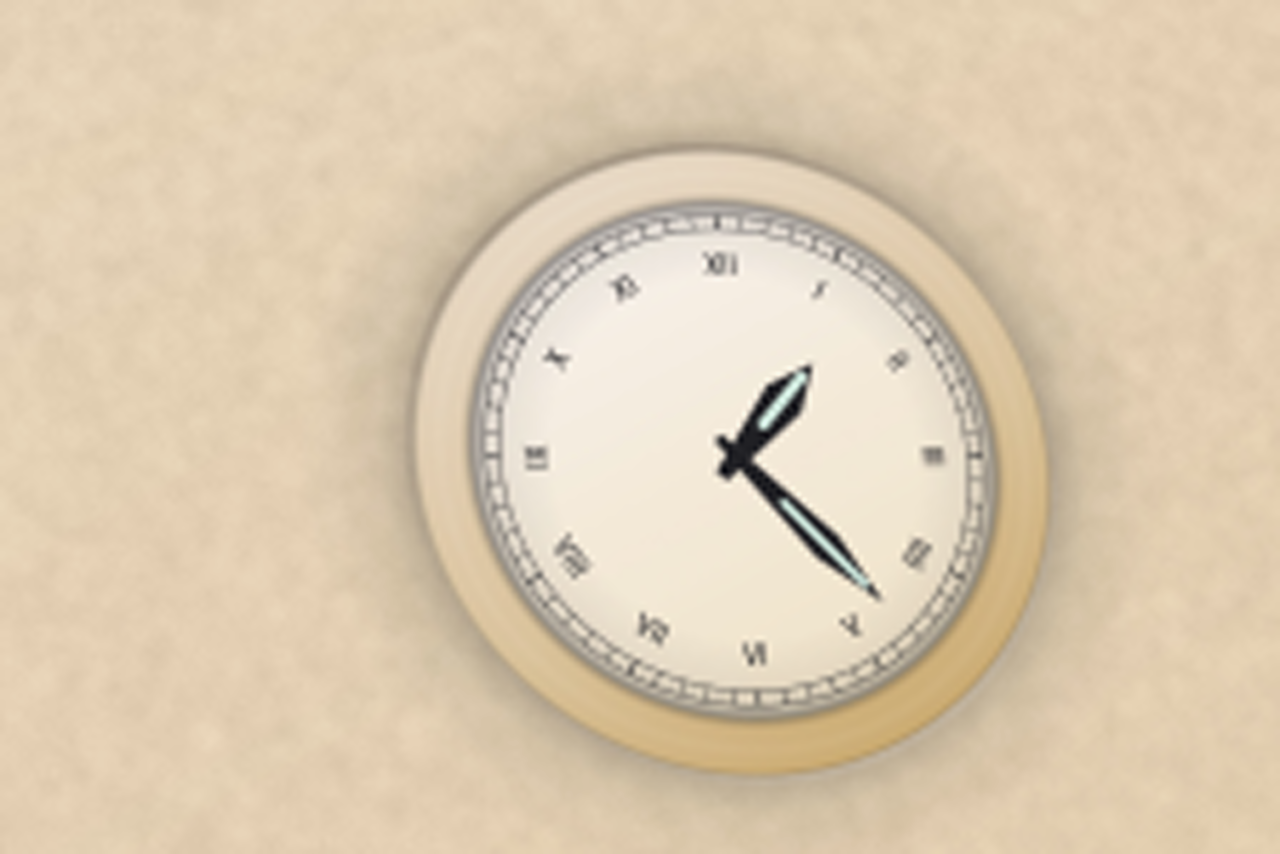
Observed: 1:23
